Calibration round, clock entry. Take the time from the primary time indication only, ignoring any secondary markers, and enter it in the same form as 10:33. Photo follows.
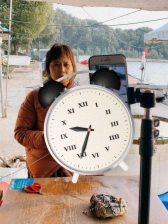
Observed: 9:35
